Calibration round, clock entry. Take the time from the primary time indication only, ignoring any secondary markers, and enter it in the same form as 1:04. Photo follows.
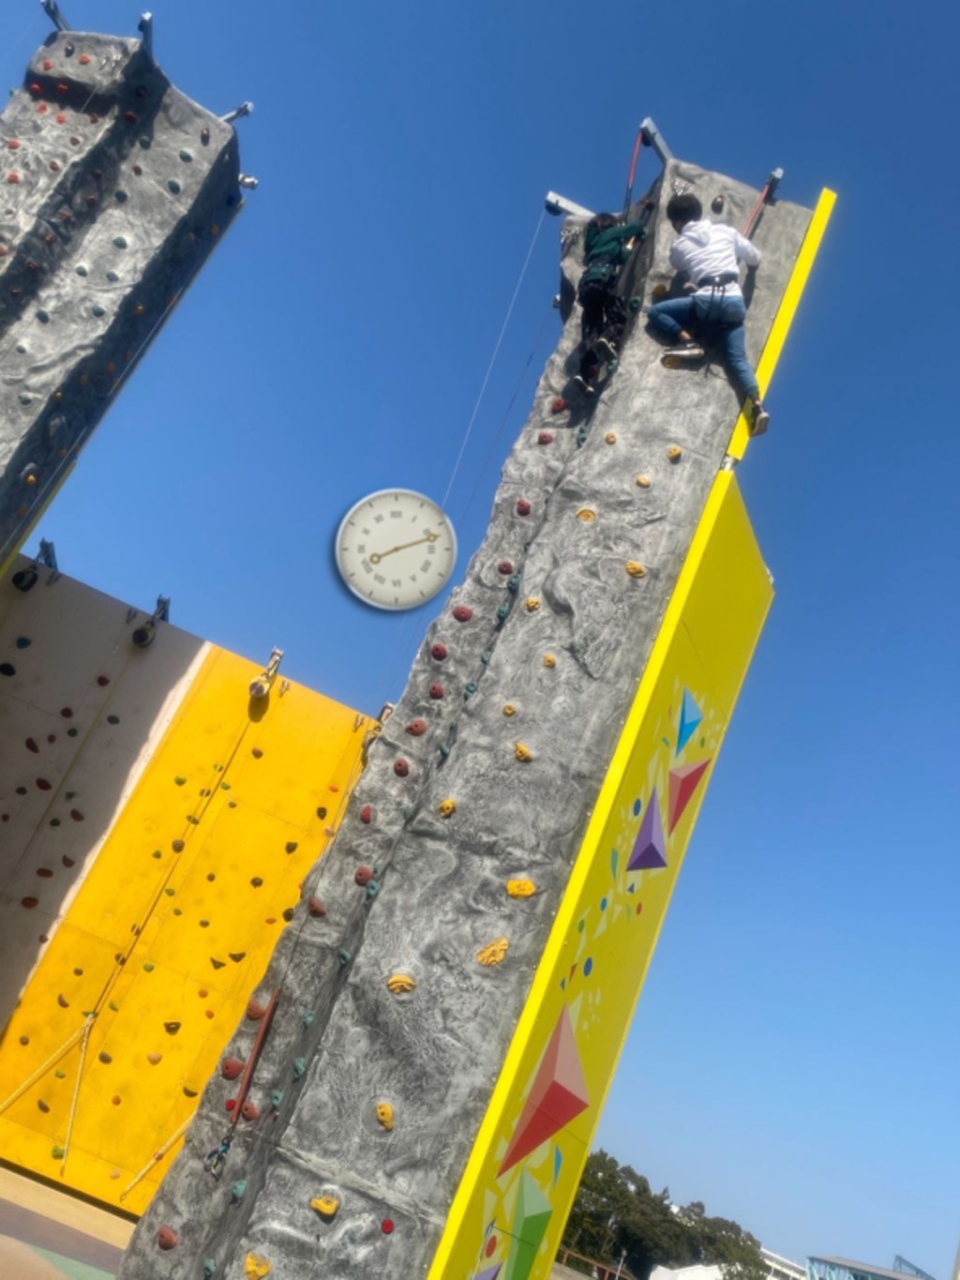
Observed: 8:12
